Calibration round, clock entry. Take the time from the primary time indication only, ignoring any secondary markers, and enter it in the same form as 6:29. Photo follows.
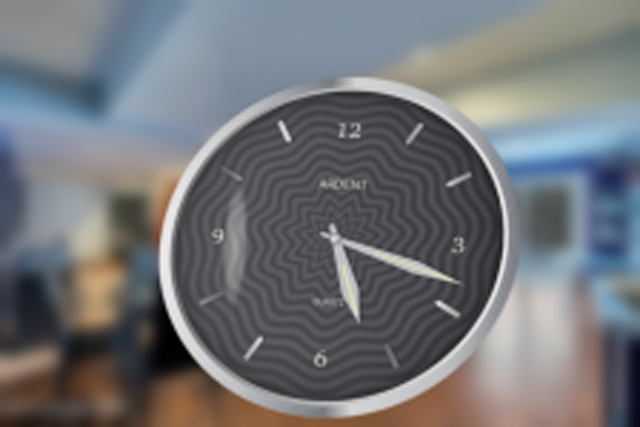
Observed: 5:18
